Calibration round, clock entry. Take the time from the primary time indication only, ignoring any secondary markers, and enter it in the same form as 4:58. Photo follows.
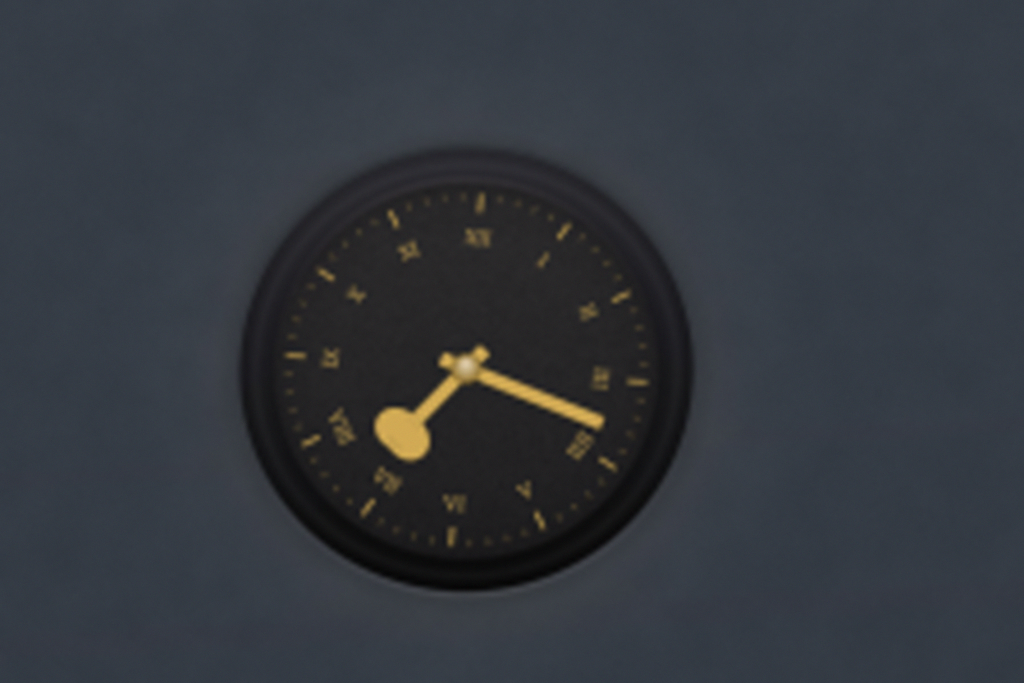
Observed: 7:18
